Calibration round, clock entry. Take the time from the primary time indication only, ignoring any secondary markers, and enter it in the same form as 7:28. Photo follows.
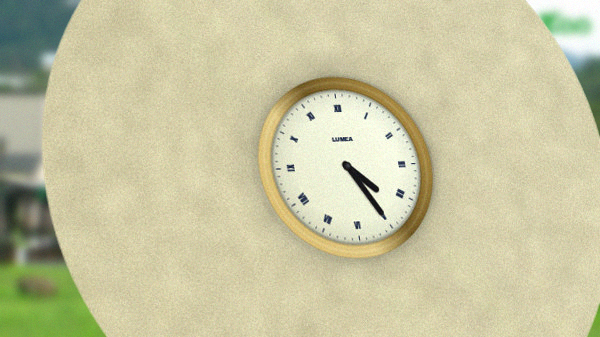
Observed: 4:25
